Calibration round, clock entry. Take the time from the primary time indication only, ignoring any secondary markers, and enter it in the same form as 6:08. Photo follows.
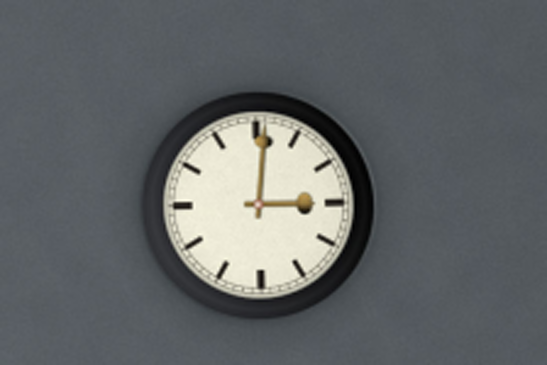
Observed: 3:01
